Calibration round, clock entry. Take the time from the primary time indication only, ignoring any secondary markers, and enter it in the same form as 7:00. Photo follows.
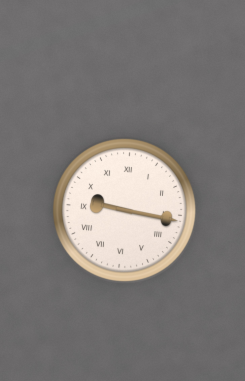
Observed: 9:16
